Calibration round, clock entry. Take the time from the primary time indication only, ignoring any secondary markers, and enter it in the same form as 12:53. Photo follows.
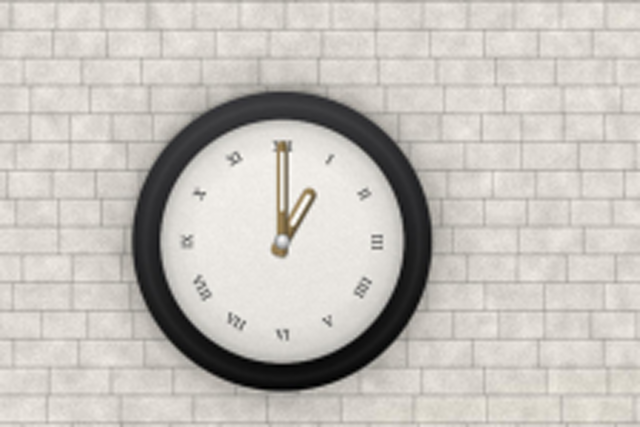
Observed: 1:00
